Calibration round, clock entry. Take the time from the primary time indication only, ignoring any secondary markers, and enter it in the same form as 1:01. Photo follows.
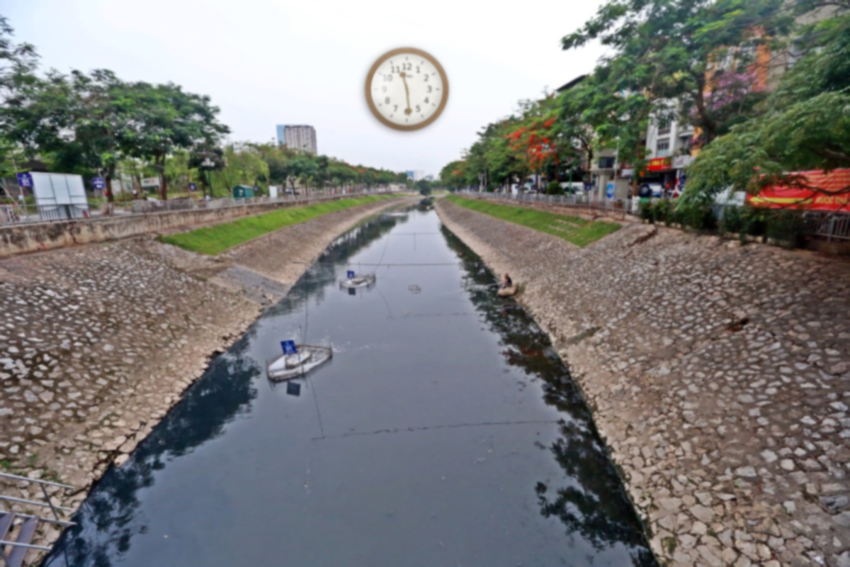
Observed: 11:29
